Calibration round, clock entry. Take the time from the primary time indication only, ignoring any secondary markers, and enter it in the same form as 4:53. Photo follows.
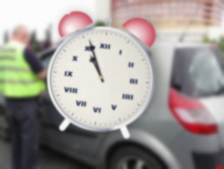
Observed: 10:56
